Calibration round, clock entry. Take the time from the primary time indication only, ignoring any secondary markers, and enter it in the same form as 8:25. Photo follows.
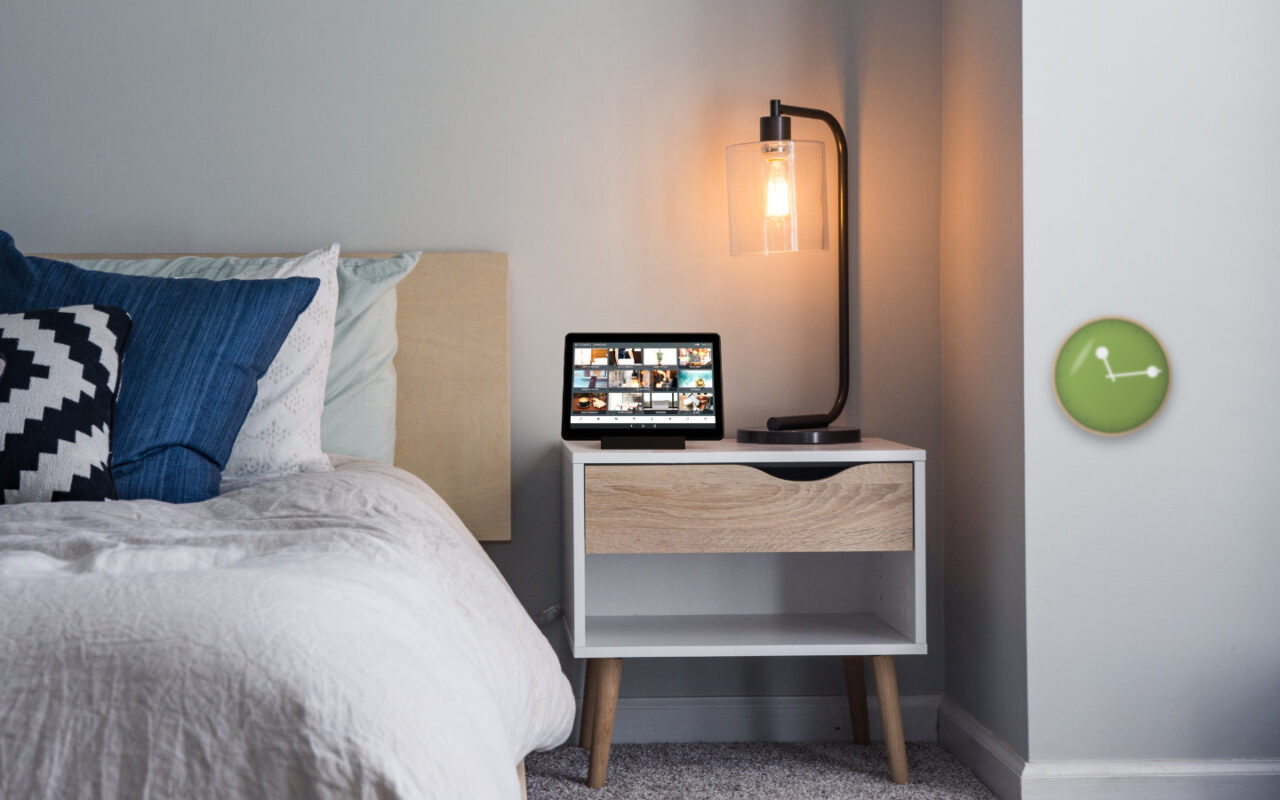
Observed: 11:14
